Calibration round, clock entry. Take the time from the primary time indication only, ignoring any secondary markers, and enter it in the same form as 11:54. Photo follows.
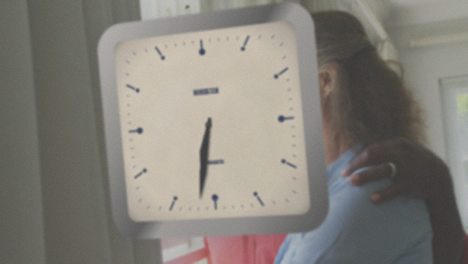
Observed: 6:32
